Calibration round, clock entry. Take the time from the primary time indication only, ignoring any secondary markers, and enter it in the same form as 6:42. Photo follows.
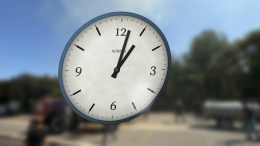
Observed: 1:02
